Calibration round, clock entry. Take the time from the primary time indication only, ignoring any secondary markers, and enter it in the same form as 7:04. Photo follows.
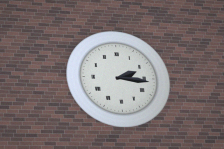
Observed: 2:16
